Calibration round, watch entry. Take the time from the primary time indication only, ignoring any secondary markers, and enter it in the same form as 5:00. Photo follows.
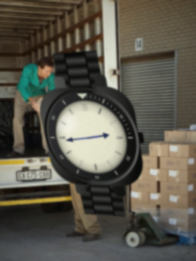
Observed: 2:44
